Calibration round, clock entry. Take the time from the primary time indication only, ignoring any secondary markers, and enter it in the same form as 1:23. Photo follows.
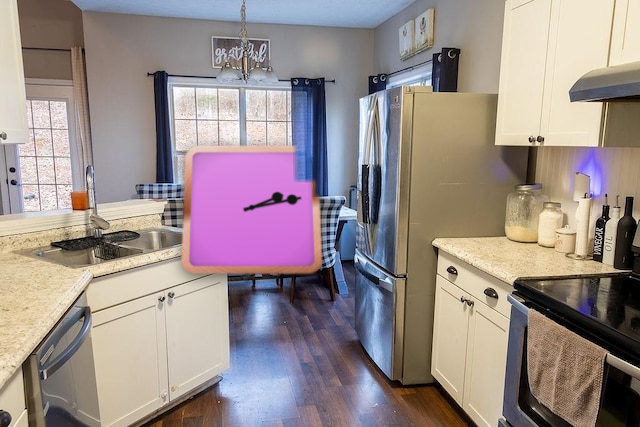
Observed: 2:13
